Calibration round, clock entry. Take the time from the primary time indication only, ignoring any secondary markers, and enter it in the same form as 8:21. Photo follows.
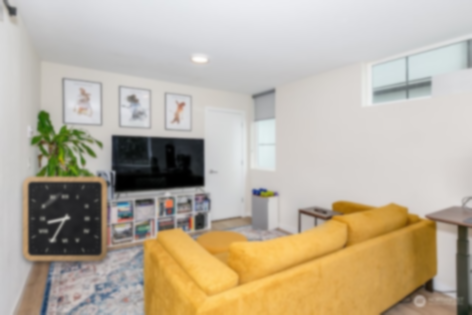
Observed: 8:35
